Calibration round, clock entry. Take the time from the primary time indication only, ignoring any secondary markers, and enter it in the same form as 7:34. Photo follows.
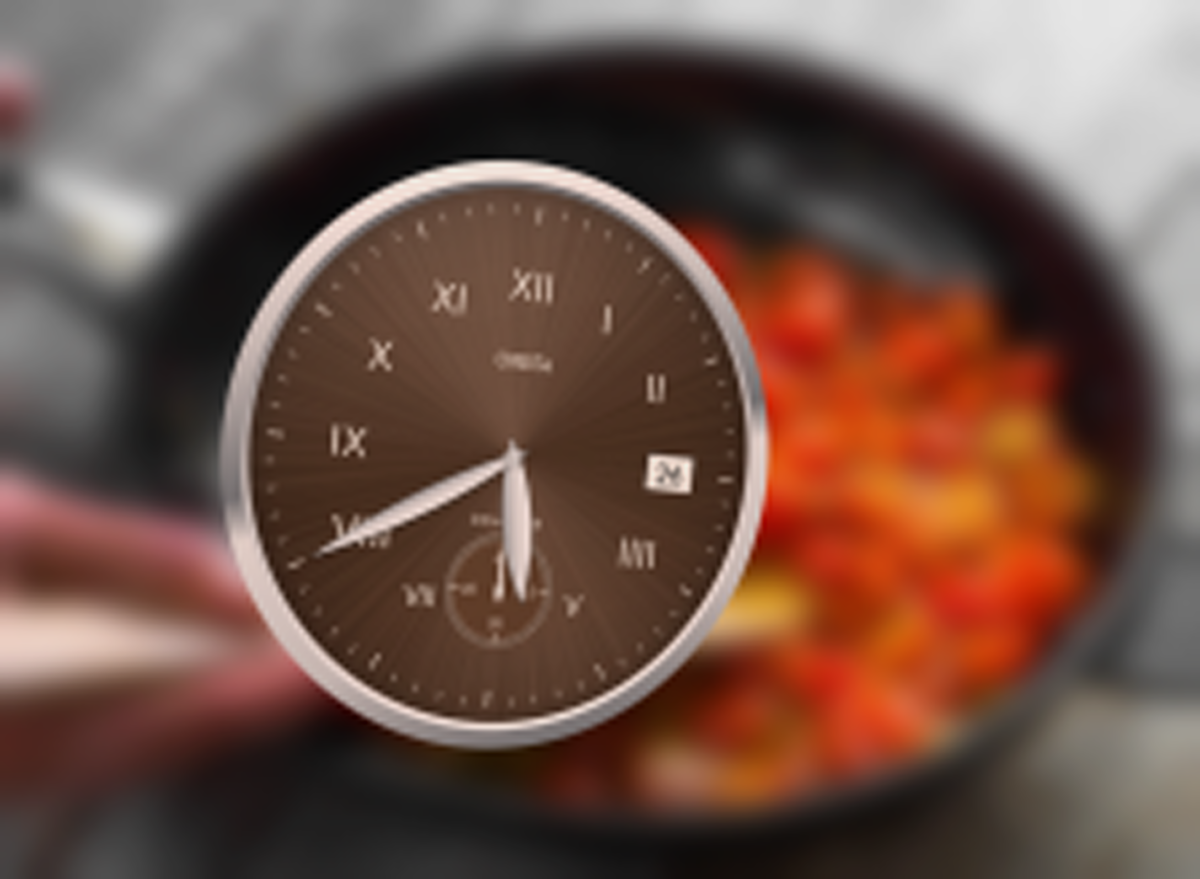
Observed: 5:40
